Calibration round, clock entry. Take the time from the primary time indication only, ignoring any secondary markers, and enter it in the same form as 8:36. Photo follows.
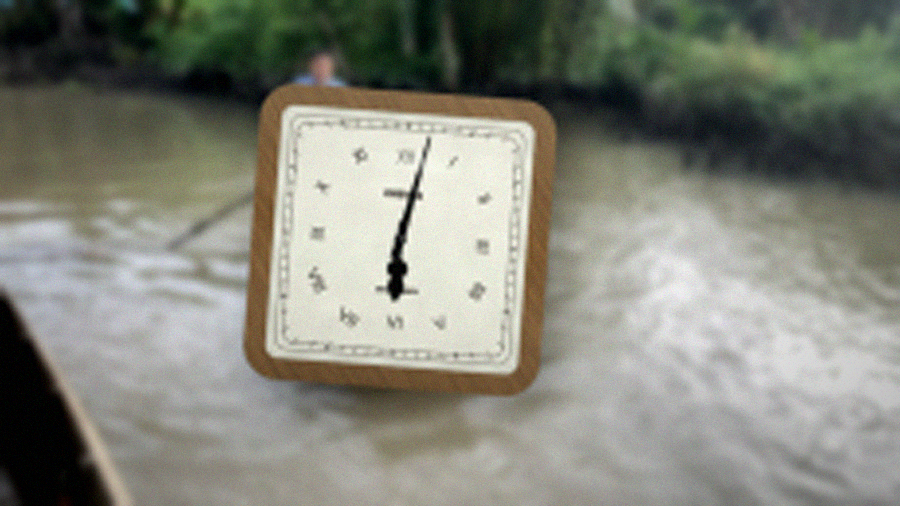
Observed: 6:02
